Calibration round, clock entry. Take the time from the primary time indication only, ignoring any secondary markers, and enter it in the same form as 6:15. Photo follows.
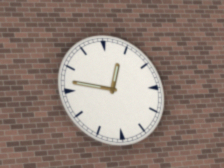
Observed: 12:47
